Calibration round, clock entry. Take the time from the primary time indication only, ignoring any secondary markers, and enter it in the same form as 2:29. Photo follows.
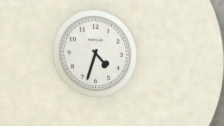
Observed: 4:33
